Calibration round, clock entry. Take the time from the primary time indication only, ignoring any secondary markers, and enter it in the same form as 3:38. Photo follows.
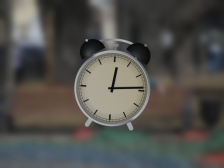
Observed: 12:14
